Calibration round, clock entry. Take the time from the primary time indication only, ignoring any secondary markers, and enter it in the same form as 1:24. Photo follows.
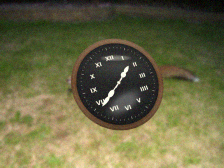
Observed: 1:39
